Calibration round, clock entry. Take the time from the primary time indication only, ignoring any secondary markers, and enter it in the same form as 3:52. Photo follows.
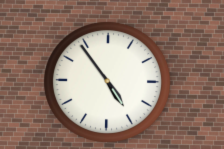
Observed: 4:54
